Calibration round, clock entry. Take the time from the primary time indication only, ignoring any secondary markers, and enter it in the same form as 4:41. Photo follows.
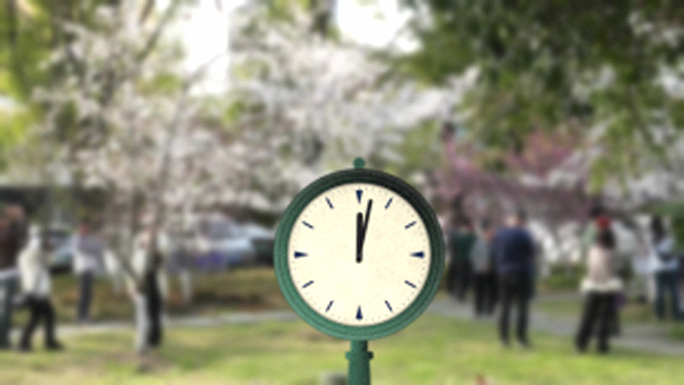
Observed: 12:02
